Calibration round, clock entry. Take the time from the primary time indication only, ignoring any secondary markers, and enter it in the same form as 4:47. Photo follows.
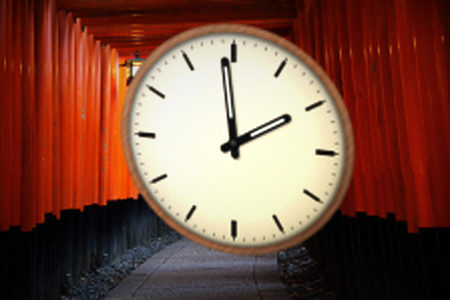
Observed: 1:59
